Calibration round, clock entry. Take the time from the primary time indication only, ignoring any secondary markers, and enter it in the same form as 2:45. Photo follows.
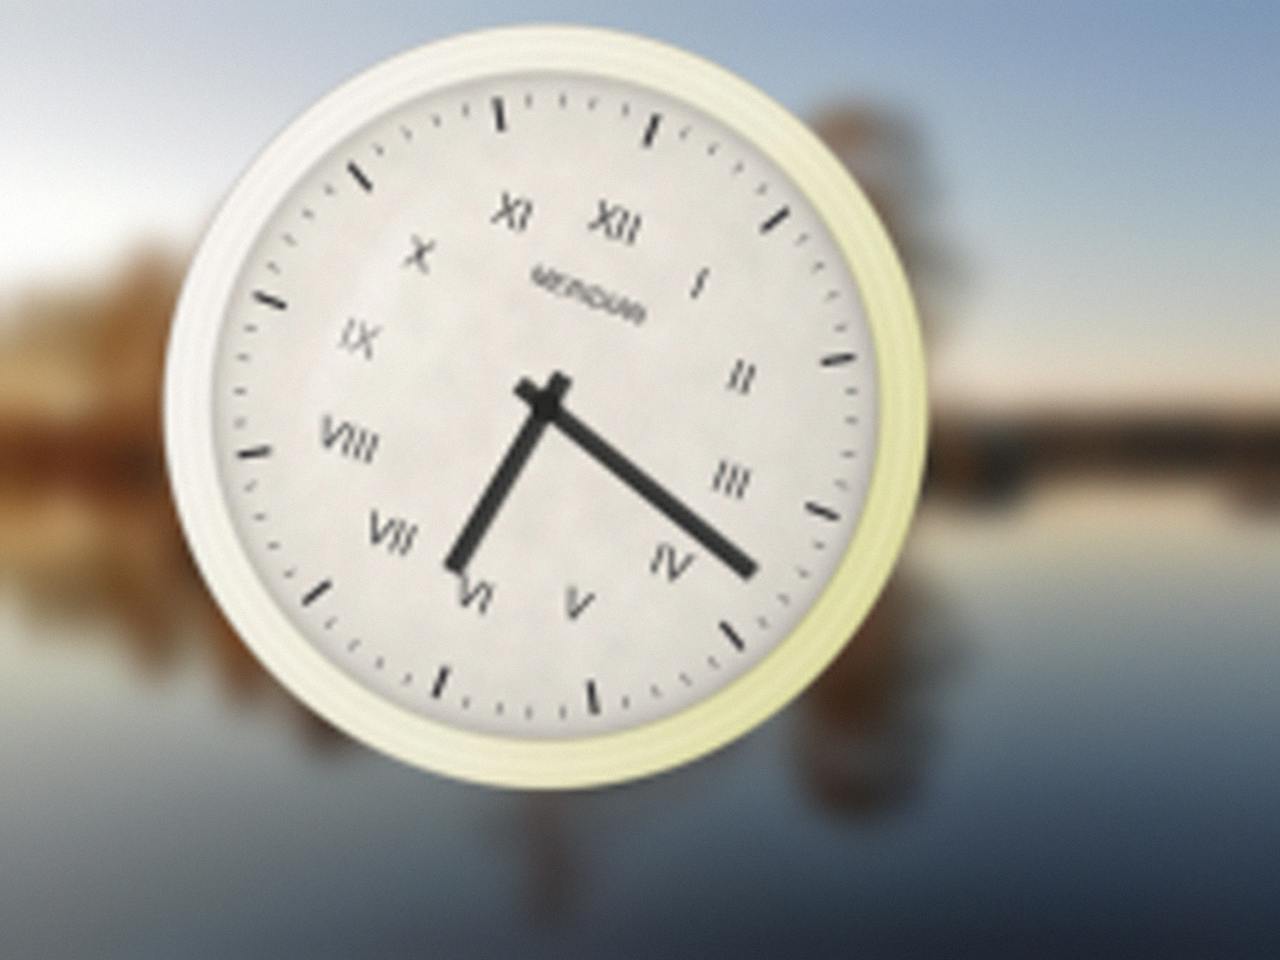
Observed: 6:18
